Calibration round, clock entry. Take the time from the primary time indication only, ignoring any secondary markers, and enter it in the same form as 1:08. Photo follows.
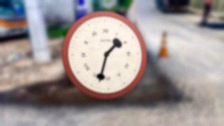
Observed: 1:33
